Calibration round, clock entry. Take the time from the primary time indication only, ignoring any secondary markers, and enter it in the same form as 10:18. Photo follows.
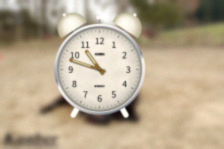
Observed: 10:48
